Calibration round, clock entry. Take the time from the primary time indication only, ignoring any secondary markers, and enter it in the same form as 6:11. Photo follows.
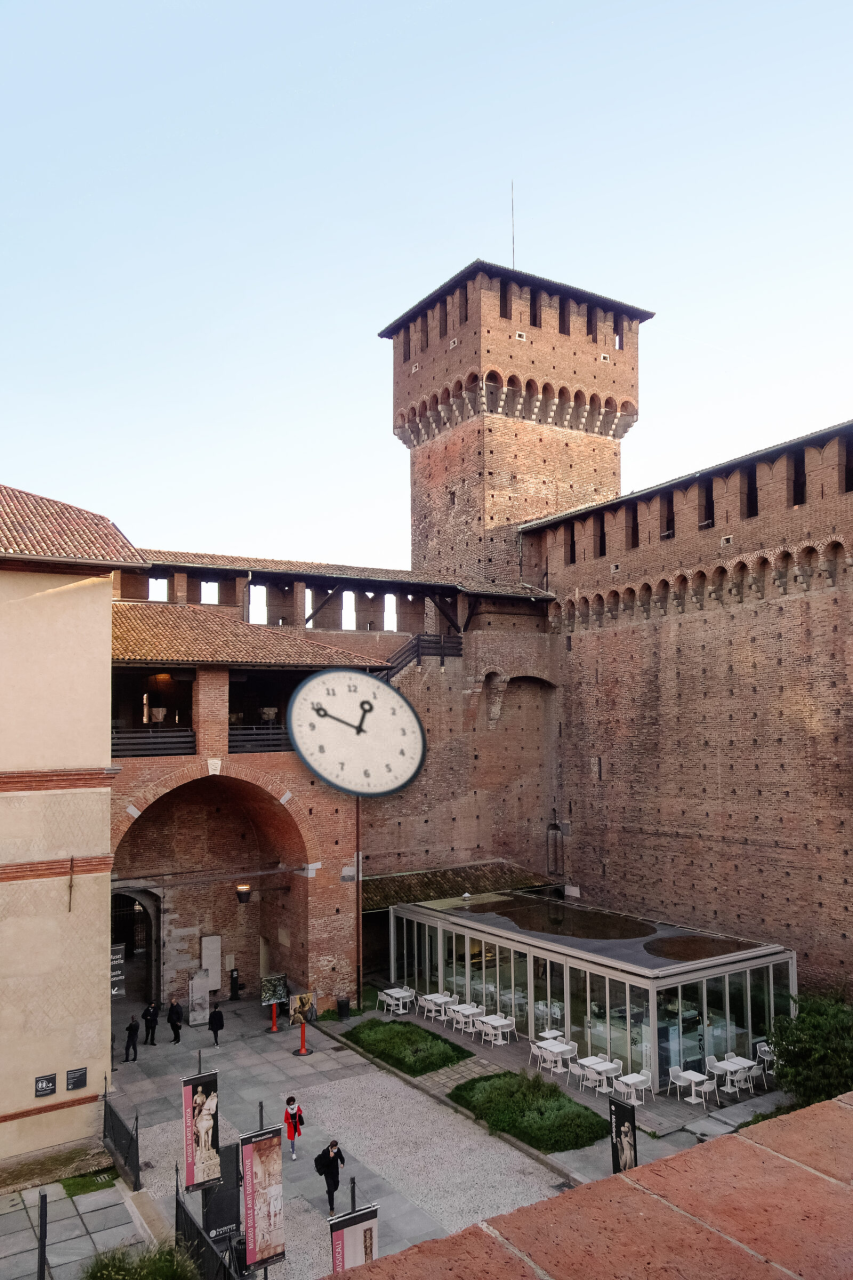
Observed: 12:49
